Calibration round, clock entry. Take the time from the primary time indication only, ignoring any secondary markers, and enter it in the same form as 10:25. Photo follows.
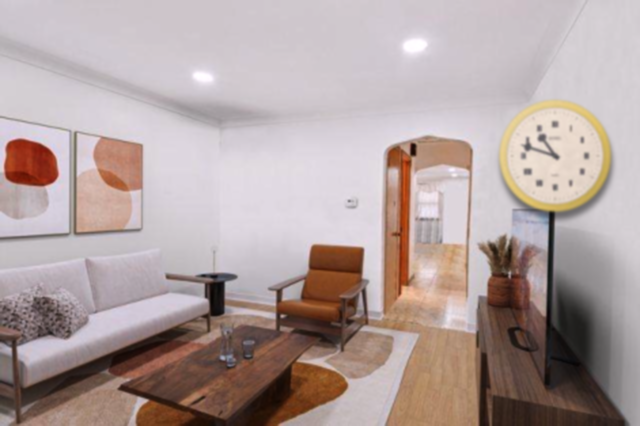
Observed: 10:48
